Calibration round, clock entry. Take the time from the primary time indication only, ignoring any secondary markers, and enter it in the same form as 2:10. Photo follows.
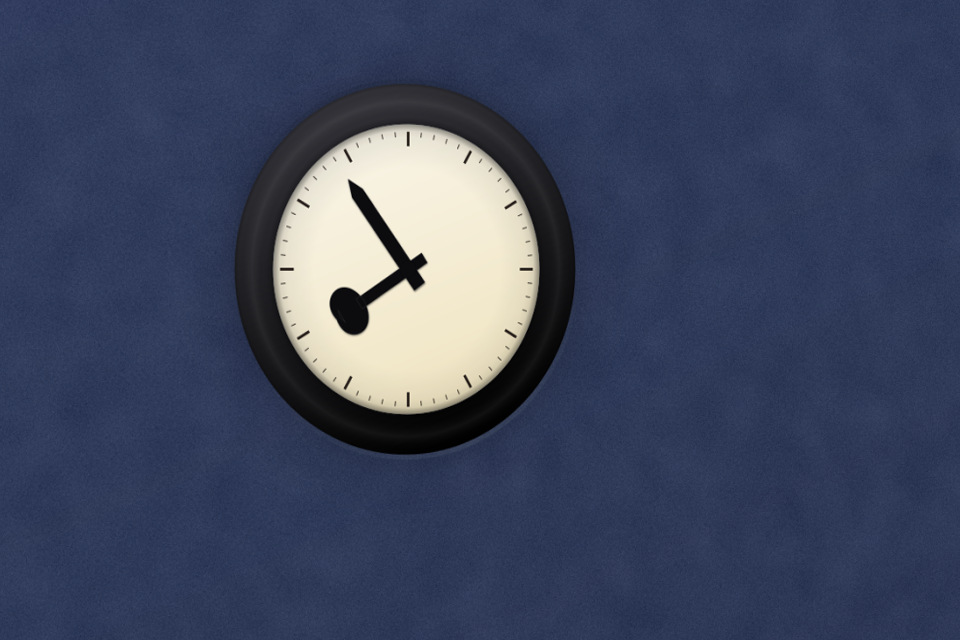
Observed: 7:54
